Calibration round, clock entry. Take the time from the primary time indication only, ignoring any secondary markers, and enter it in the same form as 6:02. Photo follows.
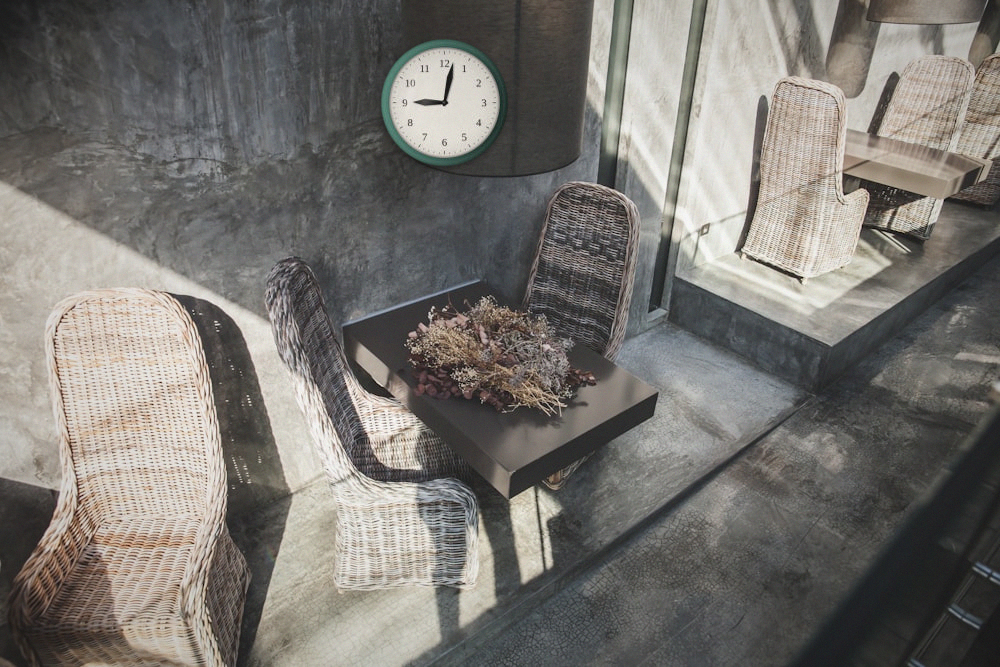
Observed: 9:02
